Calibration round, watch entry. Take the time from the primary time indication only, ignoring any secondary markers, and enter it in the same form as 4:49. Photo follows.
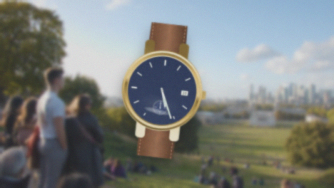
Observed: 5:26
